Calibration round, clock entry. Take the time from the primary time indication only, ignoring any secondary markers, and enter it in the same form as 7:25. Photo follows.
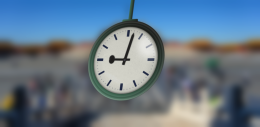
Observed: 9:02
